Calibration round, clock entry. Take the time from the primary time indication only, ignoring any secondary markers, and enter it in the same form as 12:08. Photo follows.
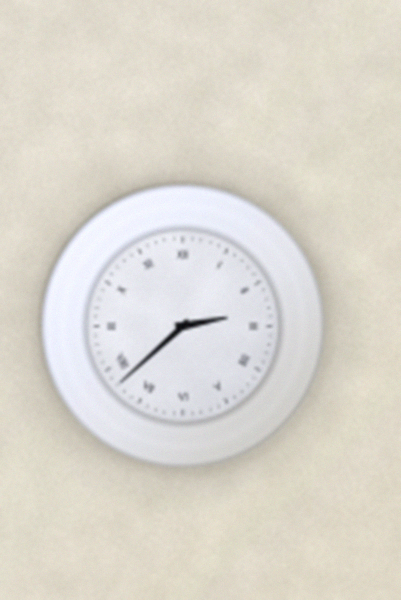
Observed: 2:38
